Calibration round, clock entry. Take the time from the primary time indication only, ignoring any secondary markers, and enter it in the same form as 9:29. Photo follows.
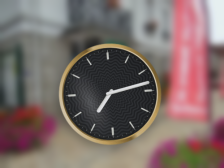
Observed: 7:13
